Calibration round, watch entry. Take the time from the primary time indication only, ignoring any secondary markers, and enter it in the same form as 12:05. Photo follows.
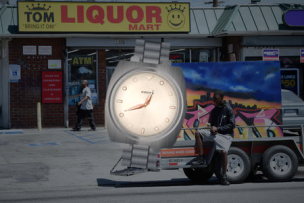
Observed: 12:41
